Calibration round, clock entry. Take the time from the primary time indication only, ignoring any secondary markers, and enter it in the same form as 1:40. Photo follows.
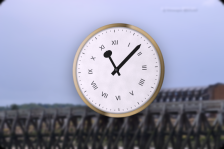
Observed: 11:08
